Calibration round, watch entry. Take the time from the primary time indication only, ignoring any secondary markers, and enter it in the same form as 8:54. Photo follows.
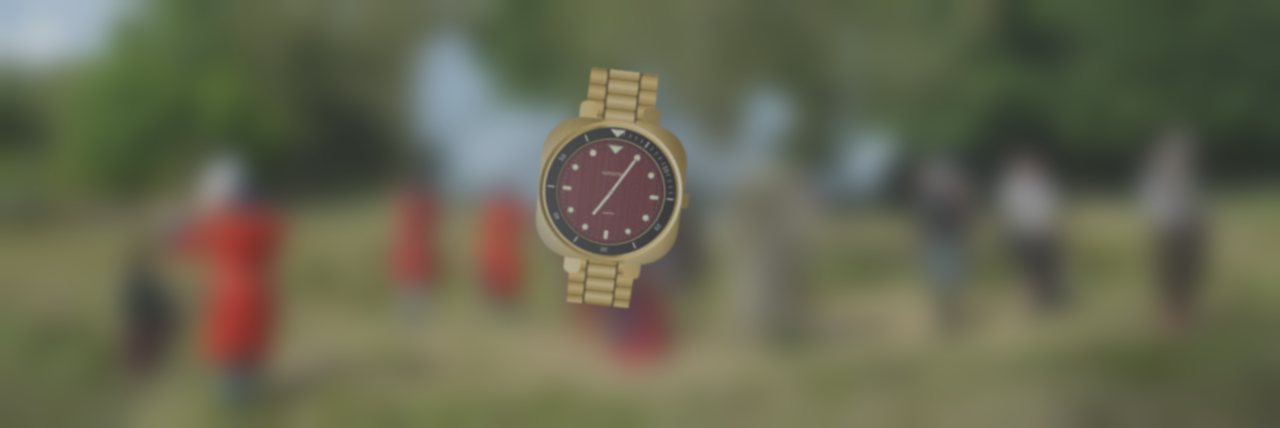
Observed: 7:05
